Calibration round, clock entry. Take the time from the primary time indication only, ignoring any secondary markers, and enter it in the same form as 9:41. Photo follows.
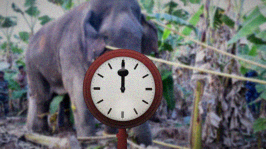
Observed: 12:00
